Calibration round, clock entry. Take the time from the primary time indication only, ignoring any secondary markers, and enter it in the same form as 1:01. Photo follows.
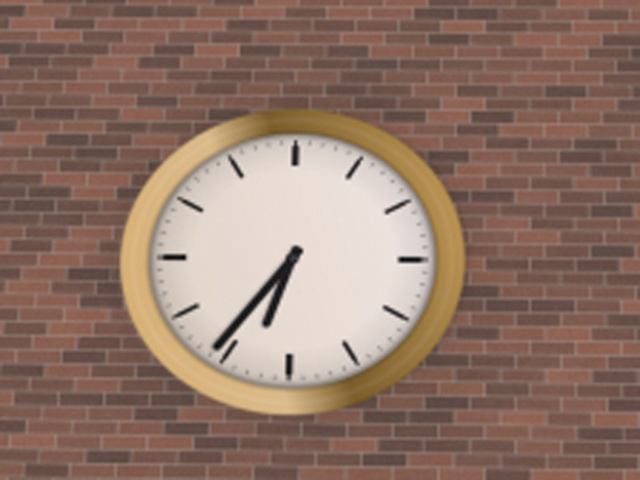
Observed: 6:36
